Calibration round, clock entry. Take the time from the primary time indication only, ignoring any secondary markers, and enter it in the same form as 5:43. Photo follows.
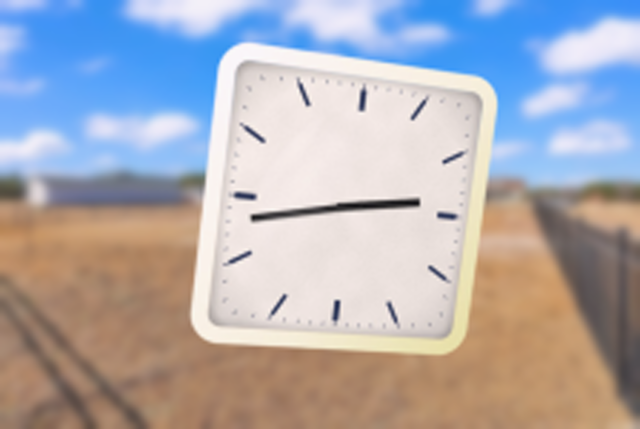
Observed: 2:43
